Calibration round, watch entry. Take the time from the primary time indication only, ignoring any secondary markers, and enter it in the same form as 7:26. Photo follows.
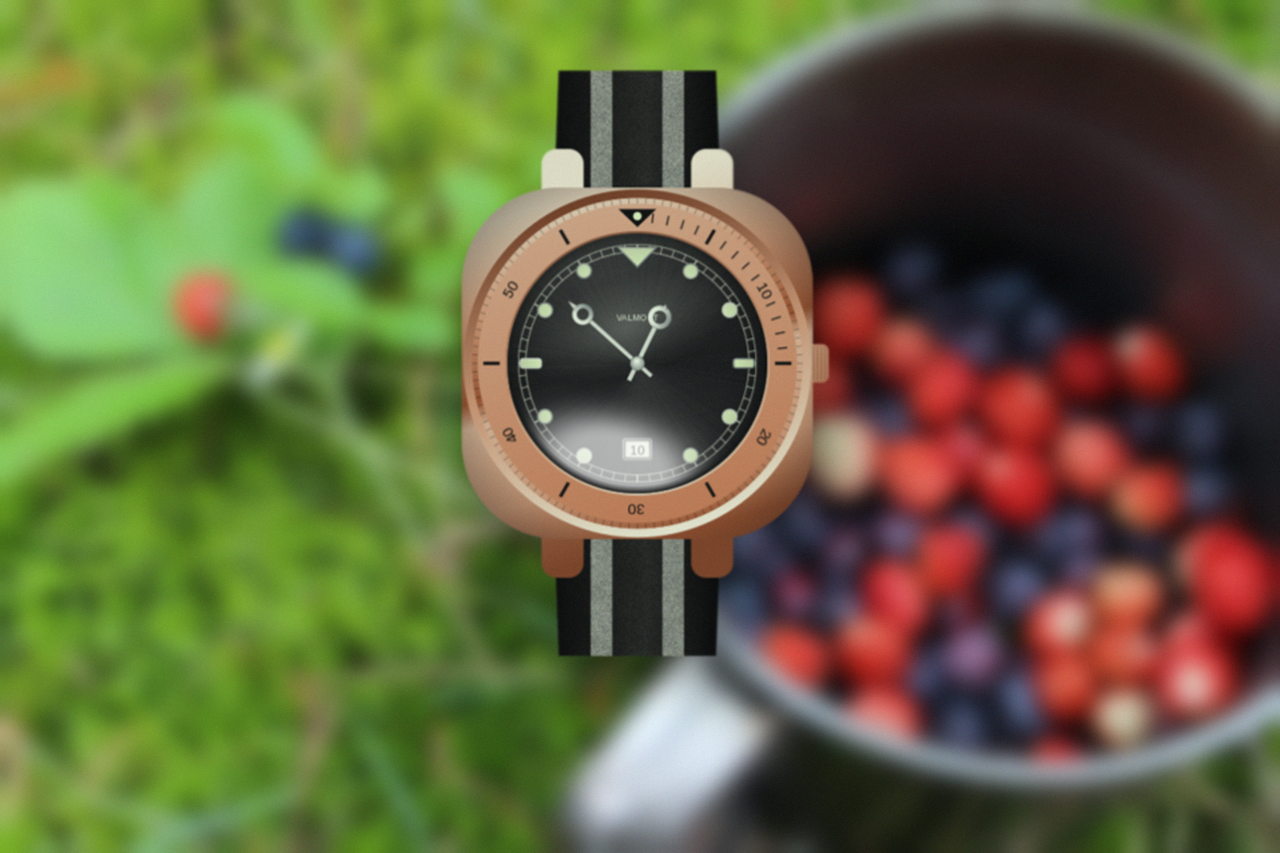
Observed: 12:52
